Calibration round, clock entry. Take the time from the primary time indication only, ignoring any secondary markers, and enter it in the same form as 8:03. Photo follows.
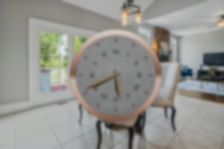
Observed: 5:41
